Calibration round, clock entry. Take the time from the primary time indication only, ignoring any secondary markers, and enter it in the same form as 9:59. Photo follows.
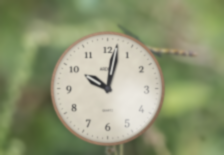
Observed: 10:02
